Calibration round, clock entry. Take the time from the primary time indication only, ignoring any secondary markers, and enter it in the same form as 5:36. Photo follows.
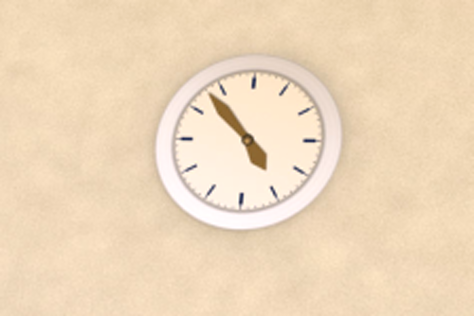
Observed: 4:53
